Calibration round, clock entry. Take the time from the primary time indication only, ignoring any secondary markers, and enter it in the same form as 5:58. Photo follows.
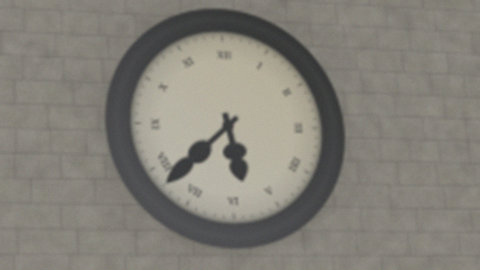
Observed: 5:38
